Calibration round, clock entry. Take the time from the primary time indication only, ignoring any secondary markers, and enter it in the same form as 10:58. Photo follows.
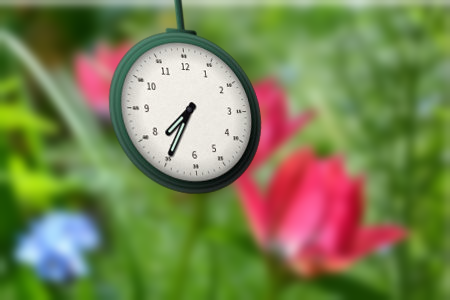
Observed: 7:35
